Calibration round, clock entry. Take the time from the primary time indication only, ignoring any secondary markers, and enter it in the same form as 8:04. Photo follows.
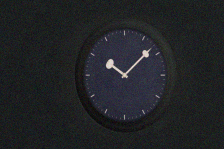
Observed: 10:08
